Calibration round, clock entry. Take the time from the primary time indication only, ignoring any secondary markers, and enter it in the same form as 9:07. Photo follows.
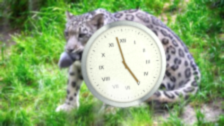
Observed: 4:58
